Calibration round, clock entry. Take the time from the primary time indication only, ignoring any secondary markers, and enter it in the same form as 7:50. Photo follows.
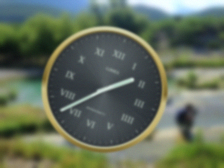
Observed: 1:37
